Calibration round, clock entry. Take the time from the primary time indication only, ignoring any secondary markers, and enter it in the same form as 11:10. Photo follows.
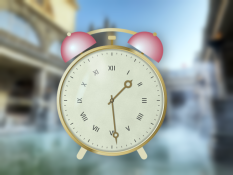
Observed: 1:29
